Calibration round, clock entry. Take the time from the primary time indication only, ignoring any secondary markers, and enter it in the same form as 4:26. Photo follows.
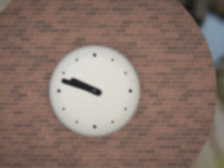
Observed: 9:48
